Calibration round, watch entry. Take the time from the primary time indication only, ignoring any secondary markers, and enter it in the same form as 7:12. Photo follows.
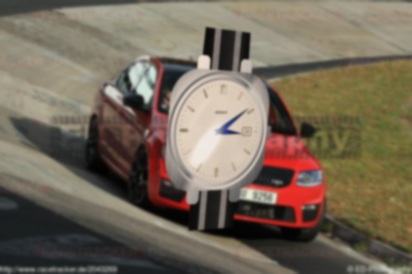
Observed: 3:09
